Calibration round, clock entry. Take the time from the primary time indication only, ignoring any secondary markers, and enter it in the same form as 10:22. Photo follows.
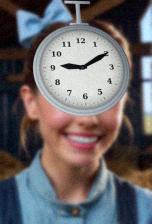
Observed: 9:10
